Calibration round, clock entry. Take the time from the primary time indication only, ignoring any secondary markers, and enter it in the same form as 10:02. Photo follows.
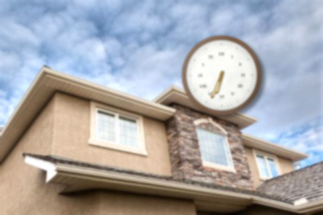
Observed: 6:34
